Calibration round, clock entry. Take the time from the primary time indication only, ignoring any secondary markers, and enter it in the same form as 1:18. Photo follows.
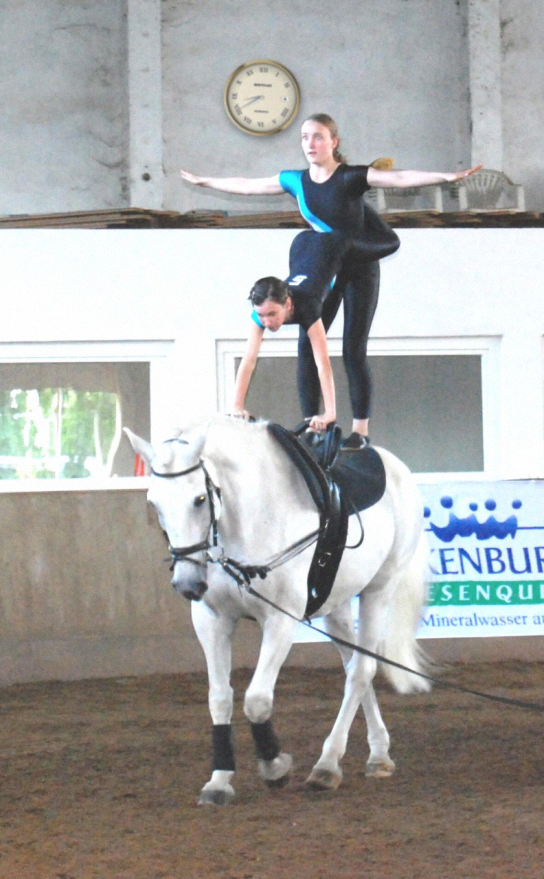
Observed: 8:40
